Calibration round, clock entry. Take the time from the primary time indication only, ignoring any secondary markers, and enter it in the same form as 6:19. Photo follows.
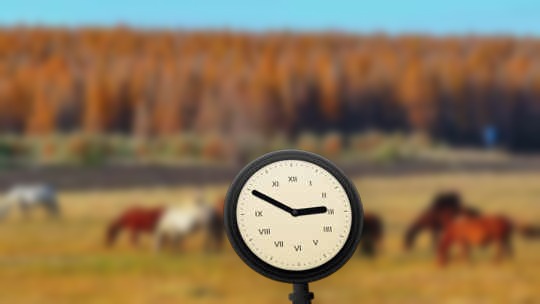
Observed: 2:50
